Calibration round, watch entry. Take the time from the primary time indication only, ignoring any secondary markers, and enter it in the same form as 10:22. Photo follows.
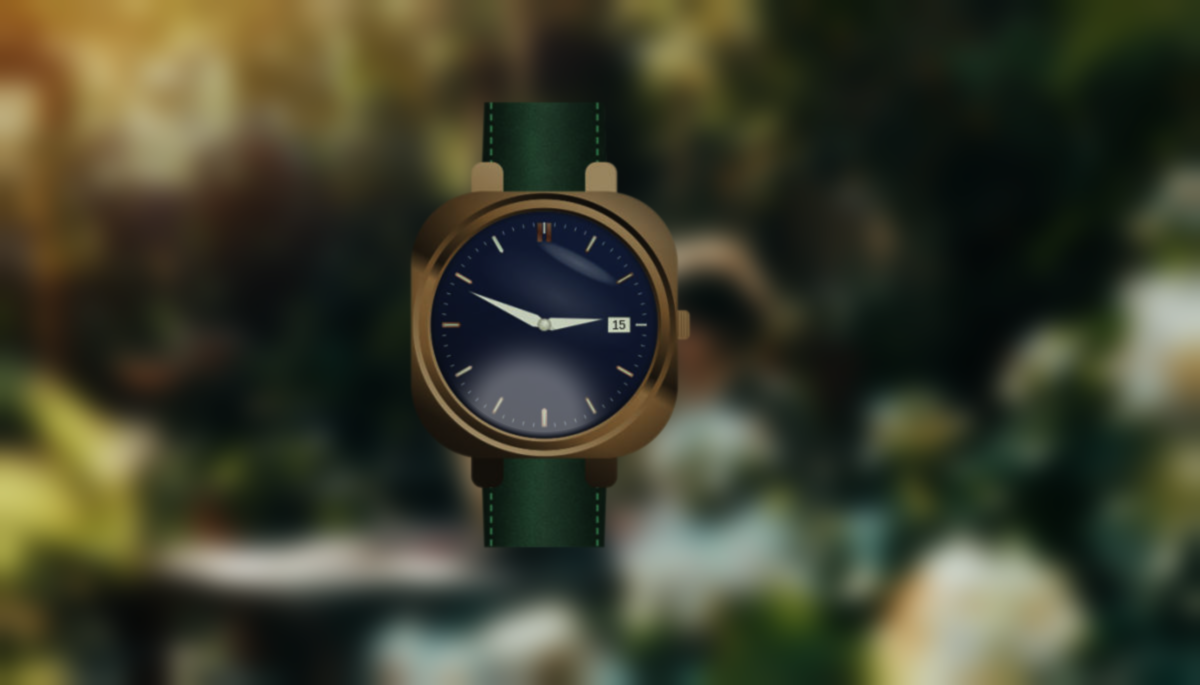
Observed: 2:49
